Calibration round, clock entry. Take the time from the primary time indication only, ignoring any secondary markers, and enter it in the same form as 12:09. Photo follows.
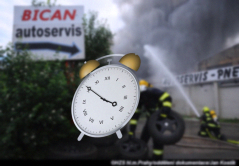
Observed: 3:51
